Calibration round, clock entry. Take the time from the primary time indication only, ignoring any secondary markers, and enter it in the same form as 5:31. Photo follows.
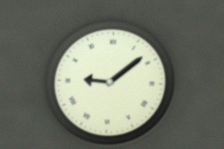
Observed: 9:08
